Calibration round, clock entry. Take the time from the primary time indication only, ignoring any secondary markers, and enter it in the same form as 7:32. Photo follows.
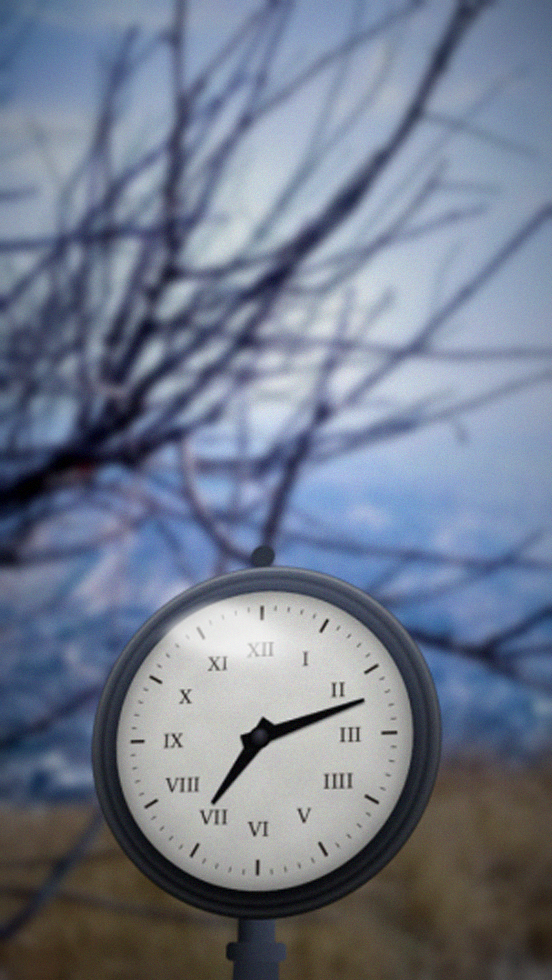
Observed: 7:12
